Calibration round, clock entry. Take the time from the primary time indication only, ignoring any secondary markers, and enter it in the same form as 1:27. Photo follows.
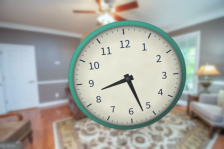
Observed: 8:27
